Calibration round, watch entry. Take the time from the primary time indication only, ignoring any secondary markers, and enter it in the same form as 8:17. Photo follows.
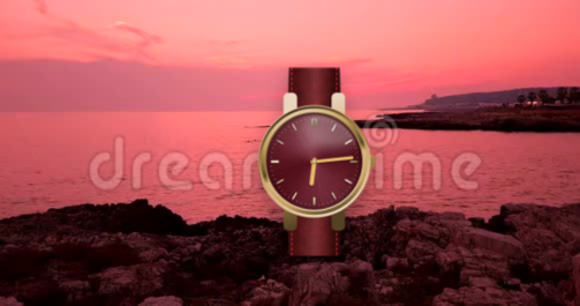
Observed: 6:14
